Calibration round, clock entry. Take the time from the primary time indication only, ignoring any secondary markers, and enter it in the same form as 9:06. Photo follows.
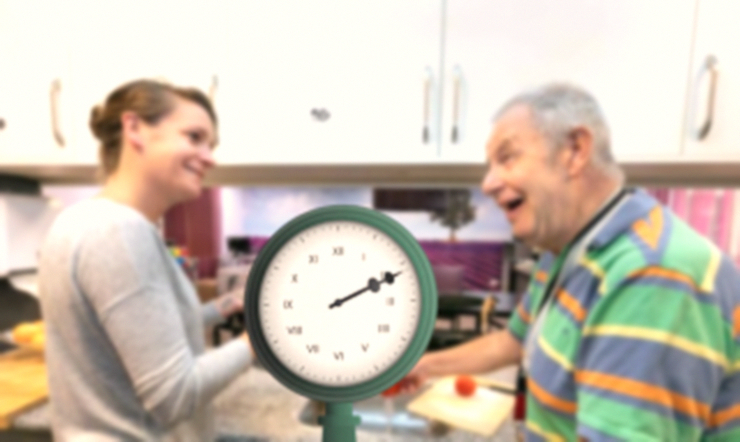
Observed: 2:11
